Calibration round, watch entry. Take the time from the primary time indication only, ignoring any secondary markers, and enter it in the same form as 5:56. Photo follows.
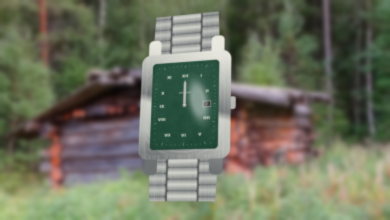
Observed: 12:00
